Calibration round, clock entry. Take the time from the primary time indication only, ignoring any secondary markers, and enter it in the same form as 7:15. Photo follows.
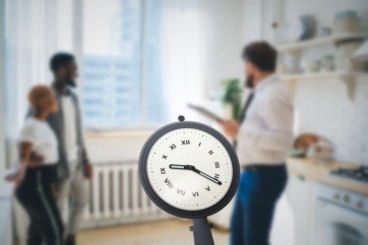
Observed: 9:21
